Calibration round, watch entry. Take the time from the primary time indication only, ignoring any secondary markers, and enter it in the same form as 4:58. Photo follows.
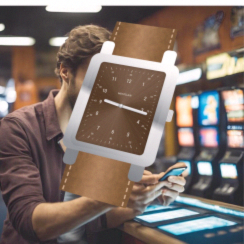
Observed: 9:16
